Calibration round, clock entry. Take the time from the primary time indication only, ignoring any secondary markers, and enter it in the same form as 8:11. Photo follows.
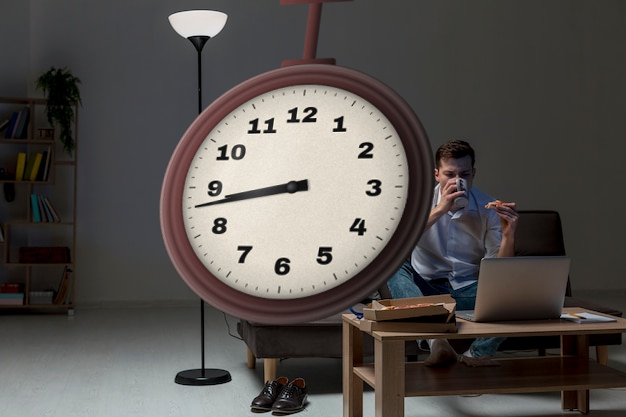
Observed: 8:43
